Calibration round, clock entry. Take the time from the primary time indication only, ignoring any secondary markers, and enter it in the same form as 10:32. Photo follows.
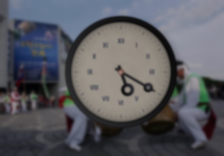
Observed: 5:20
